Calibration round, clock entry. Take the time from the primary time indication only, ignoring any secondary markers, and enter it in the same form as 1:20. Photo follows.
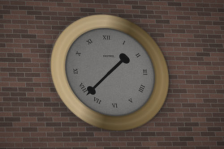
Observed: 1:38
